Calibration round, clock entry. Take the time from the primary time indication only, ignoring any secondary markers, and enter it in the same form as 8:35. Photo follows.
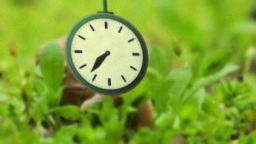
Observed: 7:37
